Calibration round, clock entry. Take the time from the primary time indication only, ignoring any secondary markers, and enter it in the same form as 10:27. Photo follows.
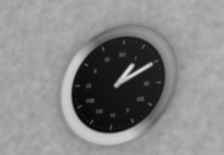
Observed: 1:10
